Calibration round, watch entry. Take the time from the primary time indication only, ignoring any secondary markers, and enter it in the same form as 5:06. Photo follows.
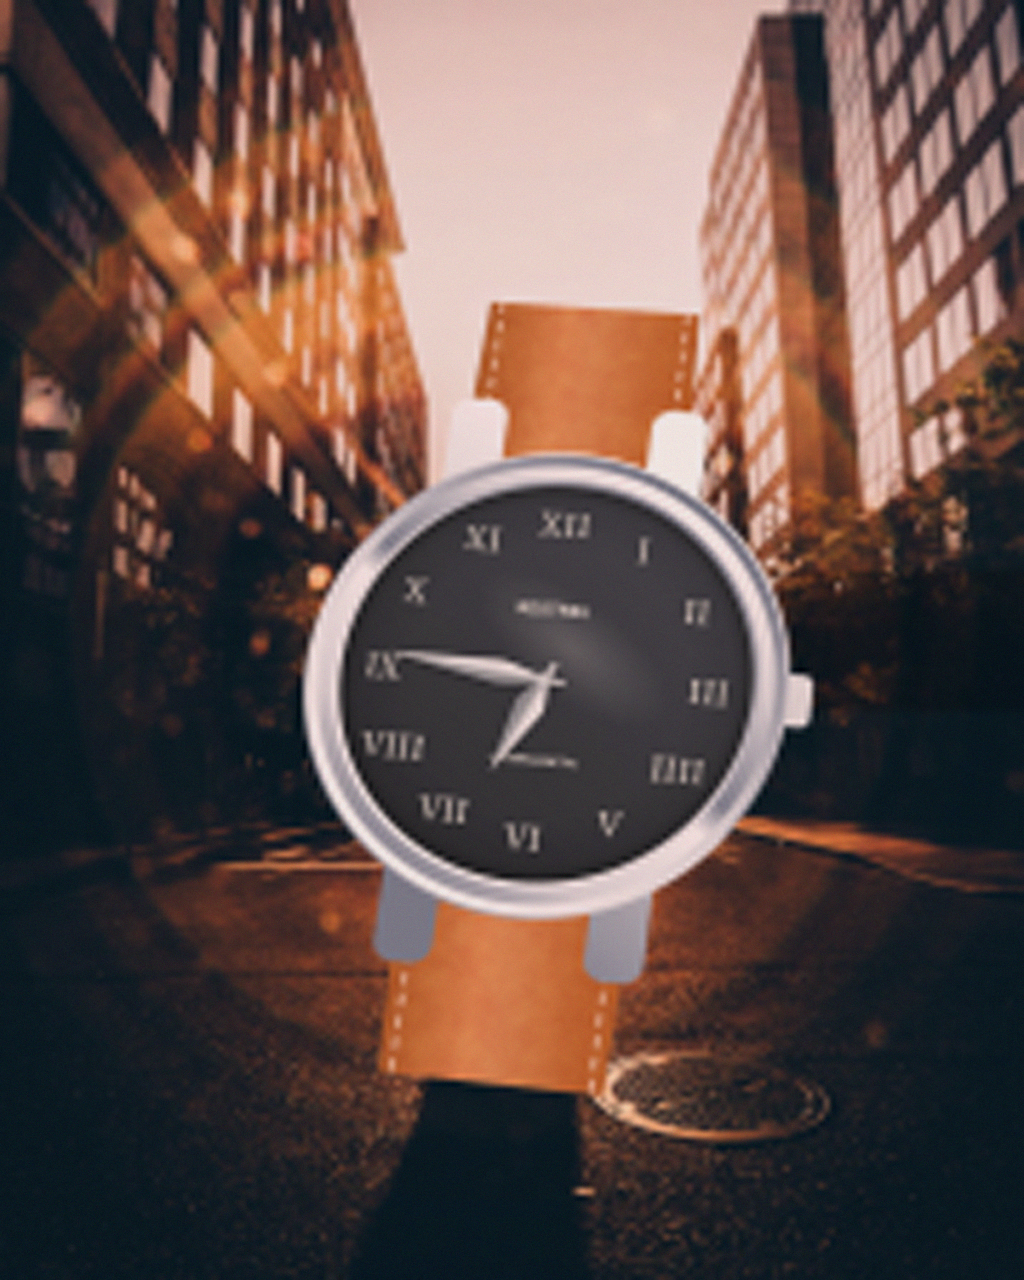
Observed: 6:46
